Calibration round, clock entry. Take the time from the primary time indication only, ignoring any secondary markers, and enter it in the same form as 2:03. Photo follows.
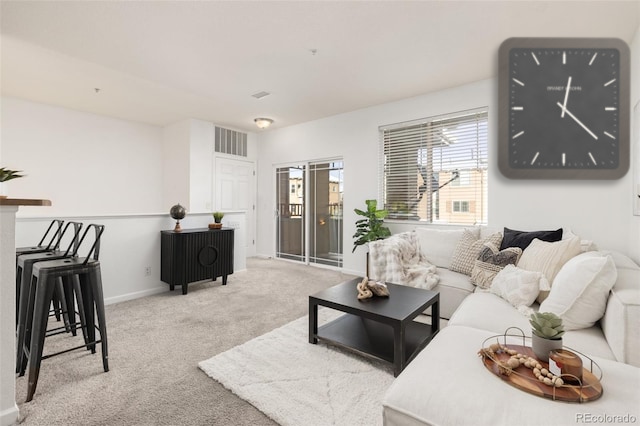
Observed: 12:22
